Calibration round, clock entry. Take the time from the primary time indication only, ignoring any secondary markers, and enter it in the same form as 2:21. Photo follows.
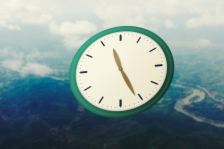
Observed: 11:26
